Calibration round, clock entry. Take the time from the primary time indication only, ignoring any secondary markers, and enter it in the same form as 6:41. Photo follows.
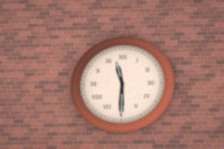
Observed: 11:30
